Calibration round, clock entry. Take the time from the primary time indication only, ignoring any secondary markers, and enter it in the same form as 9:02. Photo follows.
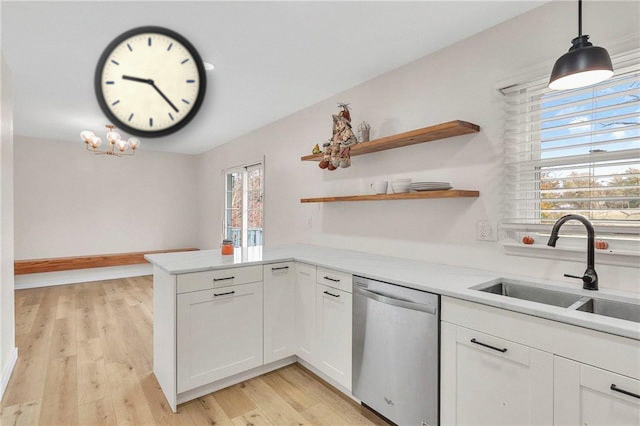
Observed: 9:23
